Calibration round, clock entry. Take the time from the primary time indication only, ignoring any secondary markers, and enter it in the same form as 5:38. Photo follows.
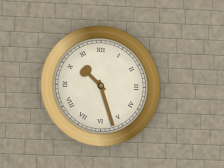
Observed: 10:27
